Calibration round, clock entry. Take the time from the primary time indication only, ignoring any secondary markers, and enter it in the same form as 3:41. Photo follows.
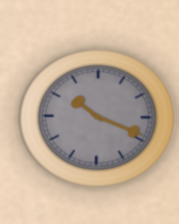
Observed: 10:19
